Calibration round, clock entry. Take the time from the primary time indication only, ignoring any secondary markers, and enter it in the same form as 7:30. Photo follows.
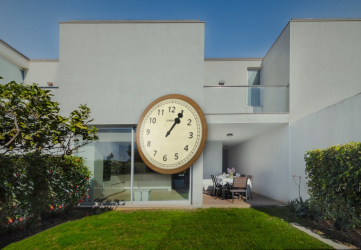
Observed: 1:05
